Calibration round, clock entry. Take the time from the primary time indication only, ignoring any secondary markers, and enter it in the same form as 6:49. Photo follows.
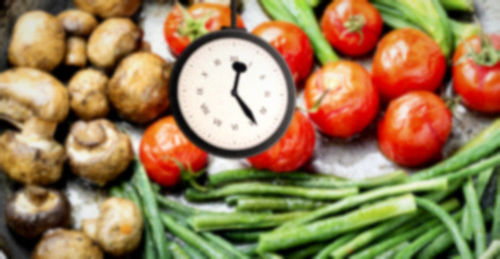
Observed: 12:24
